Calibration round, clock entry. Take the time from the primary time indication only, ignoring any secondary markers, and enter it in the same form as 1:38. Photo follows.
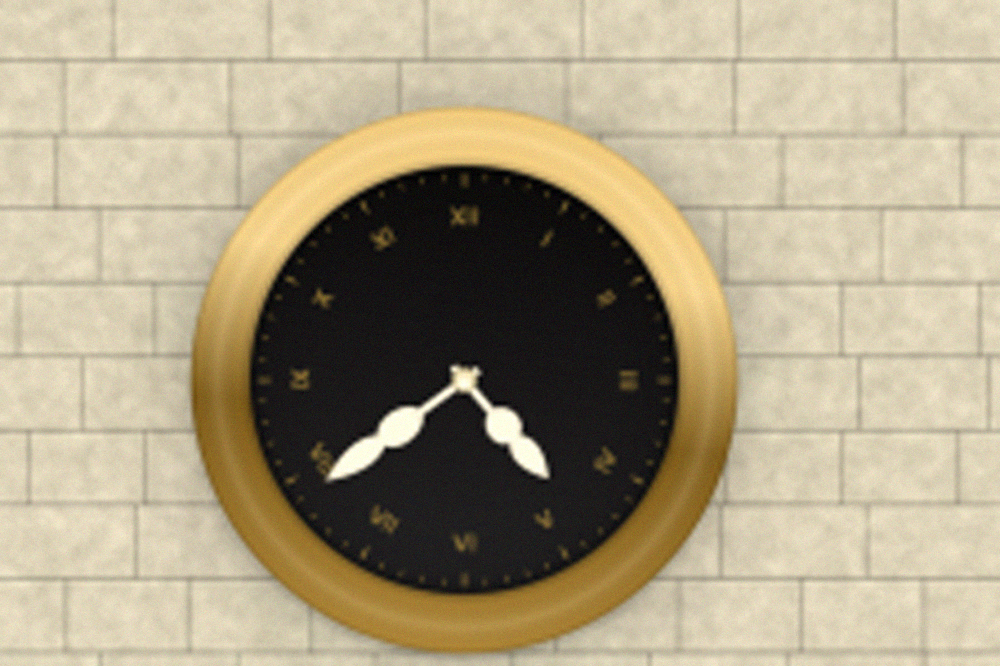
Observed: 4:39
